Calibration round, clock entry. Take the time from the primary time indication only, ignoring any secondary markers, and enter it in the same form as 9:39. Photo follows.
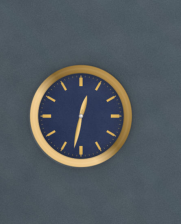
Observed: 12:32
